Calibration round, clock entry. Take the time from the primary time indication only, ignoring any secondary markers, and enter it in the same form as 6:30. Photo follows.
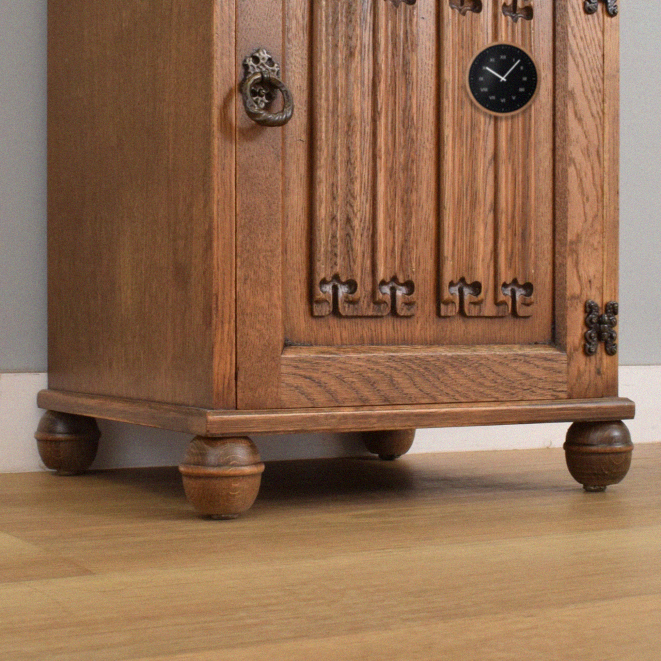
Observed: 10:07
